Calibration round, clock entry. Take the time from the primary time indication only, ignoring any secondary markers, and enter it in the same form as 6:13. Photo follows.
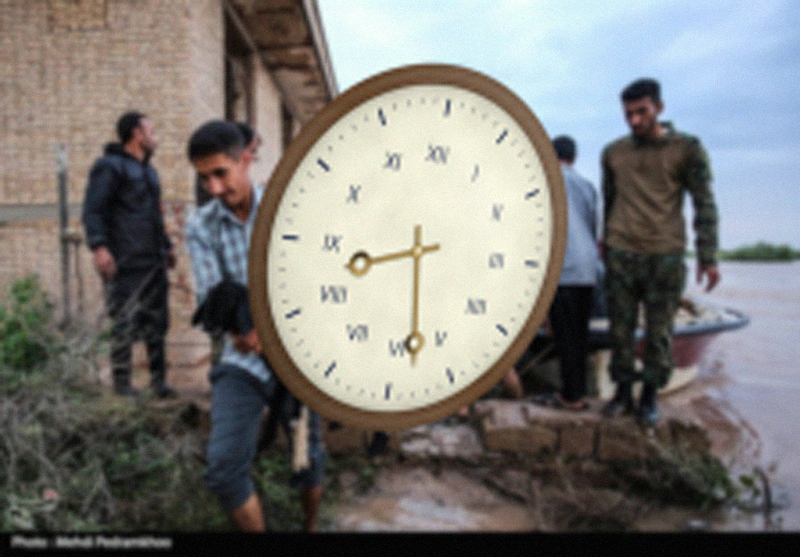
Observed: 8:28
